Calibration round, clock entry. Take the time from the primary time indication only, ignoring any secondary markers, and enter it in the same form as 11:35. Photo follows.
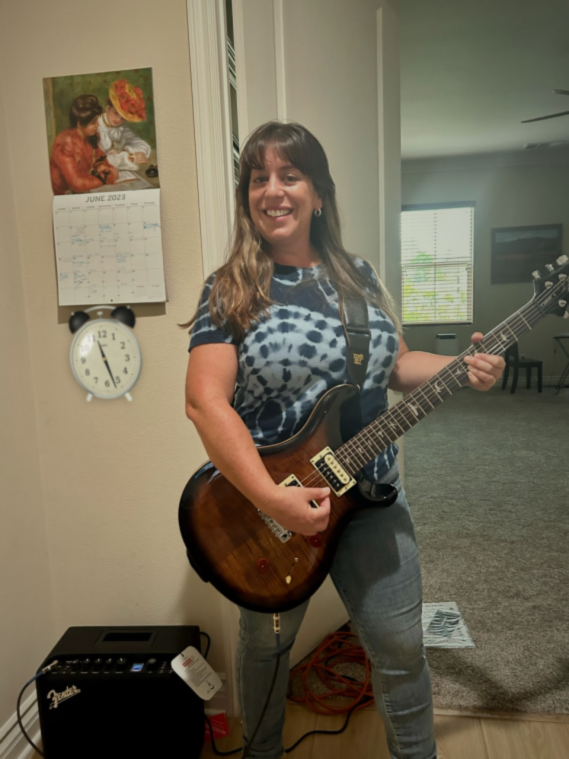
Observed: 11:27
